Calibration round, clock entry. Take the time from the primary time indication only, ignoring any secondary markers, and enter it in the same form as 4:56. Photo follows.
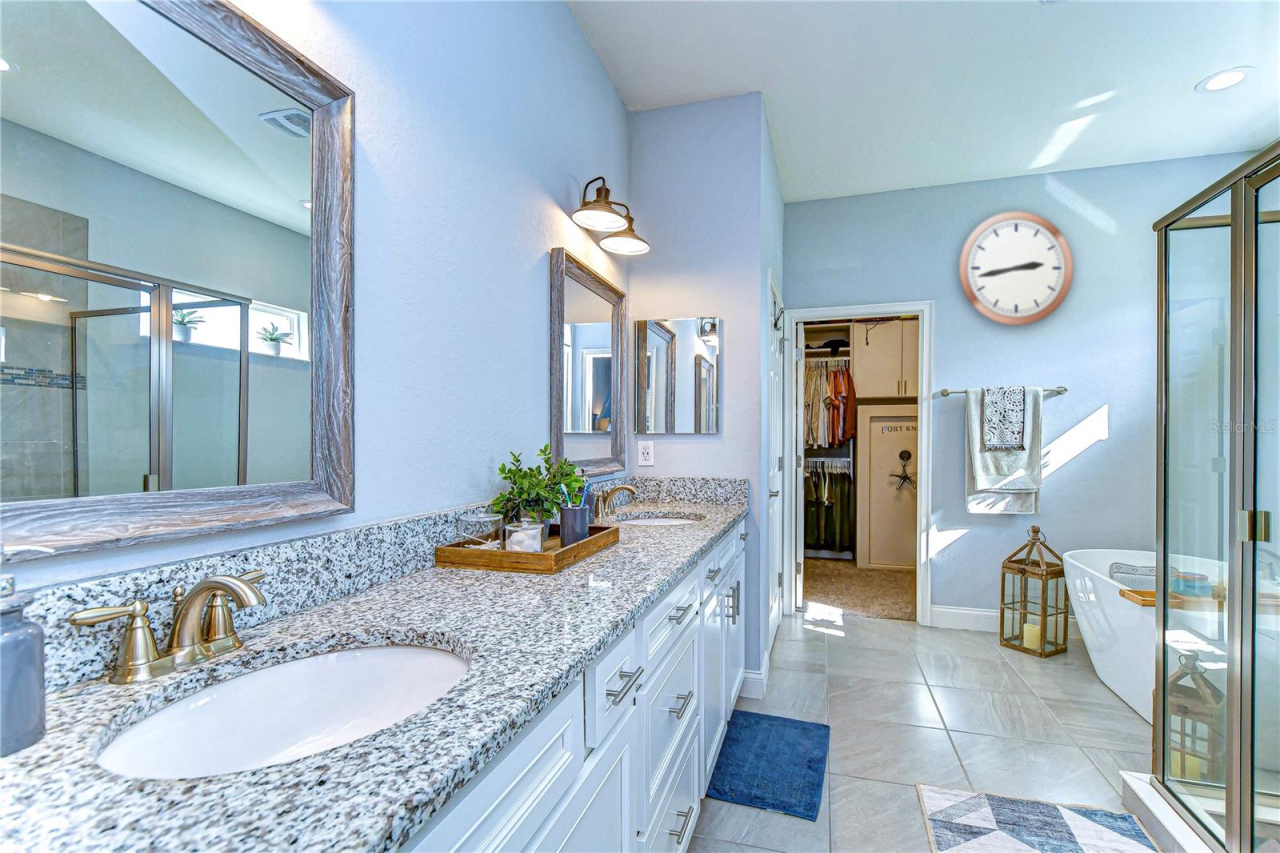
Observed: 2:43
